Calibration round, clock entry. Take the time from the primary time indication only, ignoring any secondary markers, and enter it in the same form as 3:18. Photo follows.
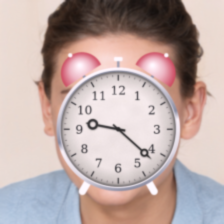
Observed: 9:22
